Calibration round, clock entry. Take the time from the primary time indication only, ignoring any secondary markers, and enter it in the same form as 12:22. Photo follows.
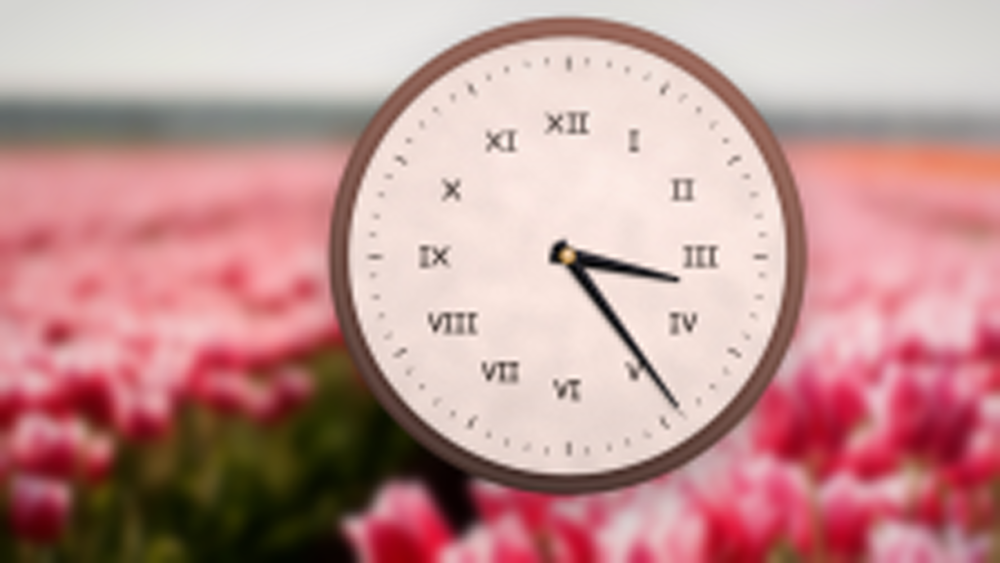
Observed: 3:24
